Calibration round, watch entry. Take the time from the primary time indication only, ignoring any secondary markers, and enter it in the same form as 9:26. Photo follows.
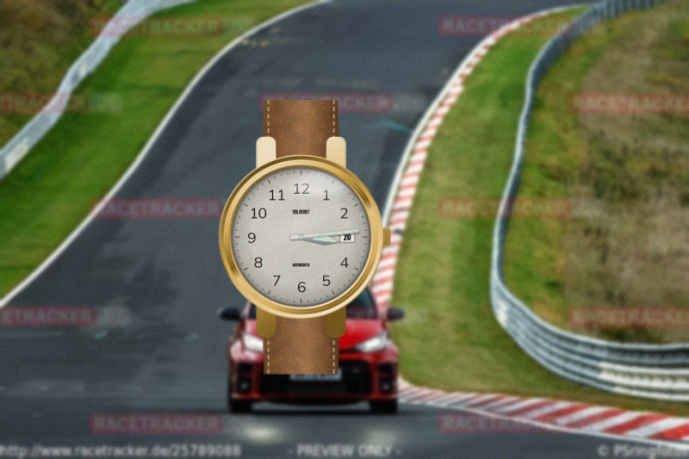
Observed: 3:14
